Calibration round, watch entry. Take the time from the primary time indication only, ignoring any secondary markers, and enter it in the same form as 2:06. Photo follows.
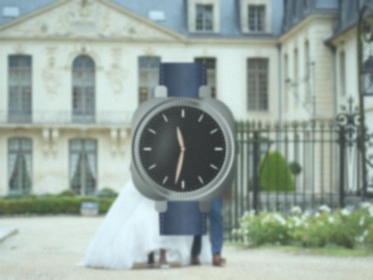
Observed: 11:32
